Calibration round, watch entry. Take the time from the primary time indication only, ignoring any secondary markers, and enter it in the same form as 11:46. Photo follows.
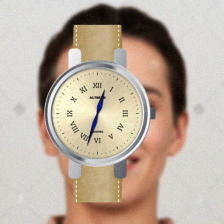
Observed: 12:33
